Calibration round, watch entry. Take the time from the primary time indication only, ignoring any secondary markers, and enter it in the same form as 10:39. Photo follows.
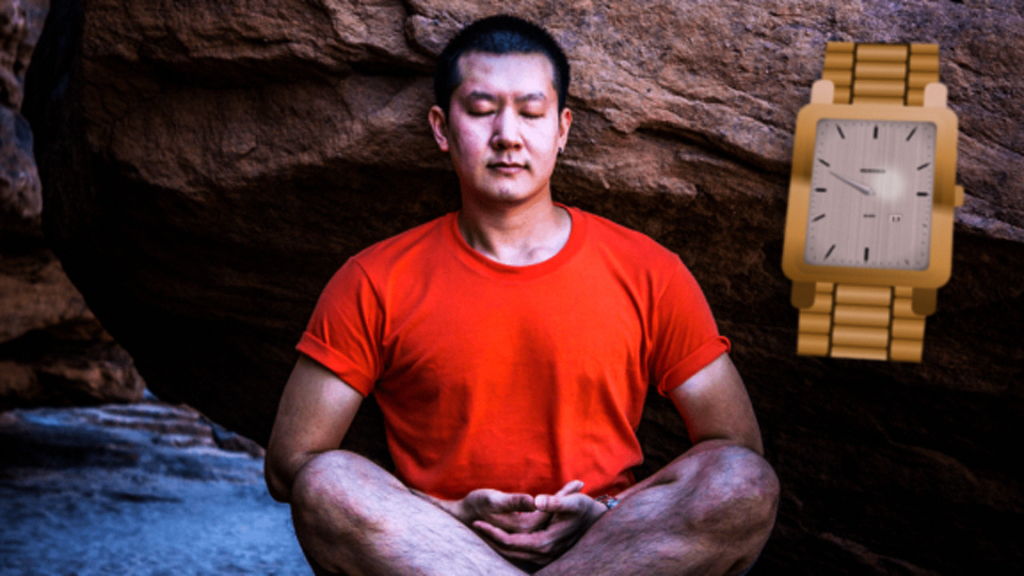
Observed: 9:49
